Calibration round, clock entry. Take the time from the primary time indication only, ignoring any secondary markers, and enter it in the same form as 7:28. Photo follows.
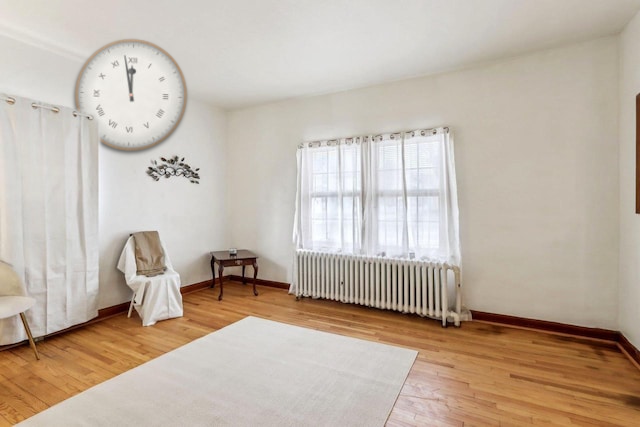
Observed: 11:58
